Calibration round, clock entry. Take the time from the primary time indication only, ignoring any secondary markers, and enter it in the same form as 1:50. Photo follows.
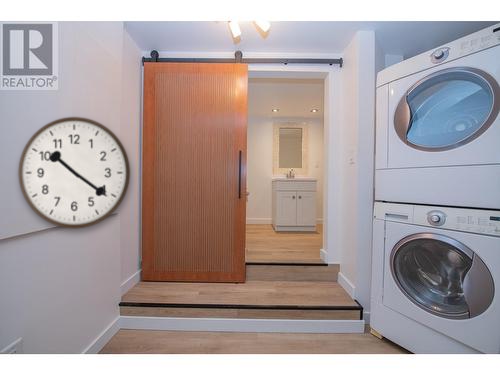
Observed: 10:21
